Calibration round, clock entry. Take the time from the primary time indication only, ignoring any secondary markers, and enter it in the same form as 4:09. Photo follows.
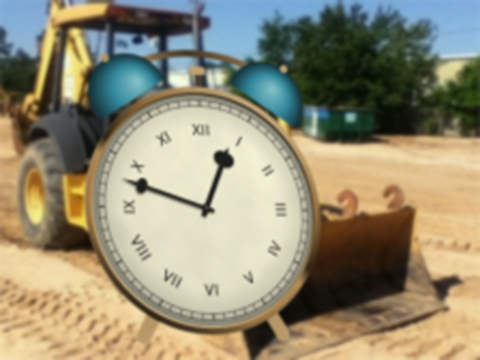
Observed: 12:48
